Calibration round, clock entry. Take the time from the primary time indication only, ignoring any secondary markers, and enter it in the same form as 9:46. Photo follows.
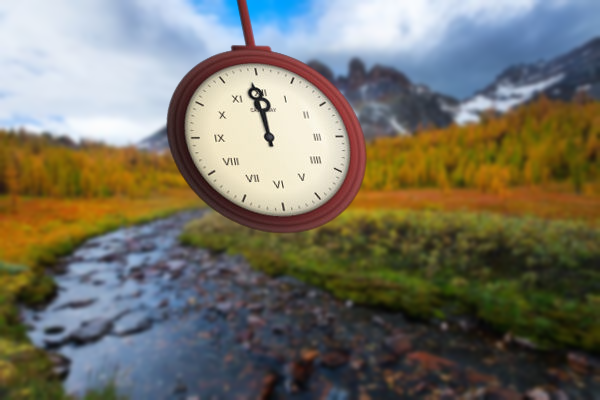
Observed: 11:59
